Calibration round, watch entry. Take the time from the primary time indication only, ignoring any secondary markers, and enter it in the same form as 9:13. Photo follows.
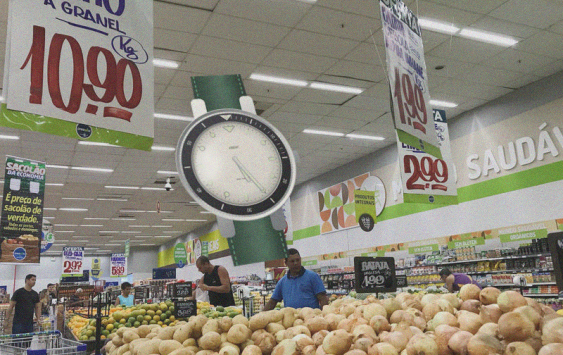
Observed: 5:25
